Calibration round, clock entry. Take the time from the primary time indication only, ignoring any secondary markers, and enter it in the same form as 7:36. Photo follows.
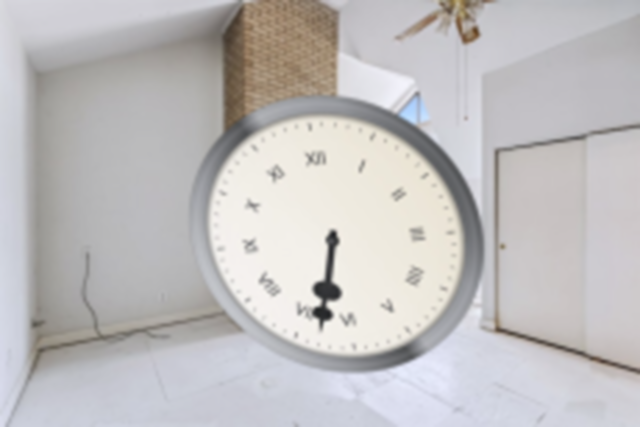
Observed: 6:33
